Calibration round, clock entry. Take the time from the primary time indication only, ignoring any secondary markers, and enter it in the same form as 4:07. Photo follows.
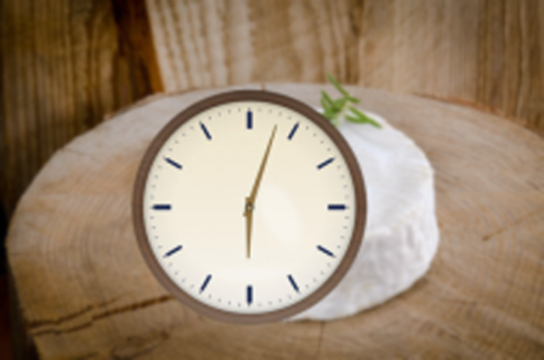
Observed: 6:03
